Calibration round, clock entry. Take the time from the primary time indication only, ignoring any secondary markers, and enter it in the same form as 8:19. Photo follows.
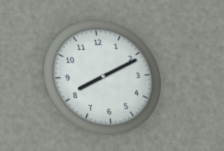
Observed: 8:11
